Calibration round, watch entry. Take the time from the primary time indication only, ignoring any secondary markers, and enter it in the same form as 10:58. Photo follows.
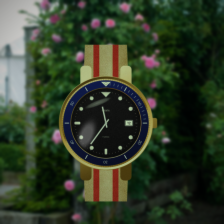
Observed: 11:36
